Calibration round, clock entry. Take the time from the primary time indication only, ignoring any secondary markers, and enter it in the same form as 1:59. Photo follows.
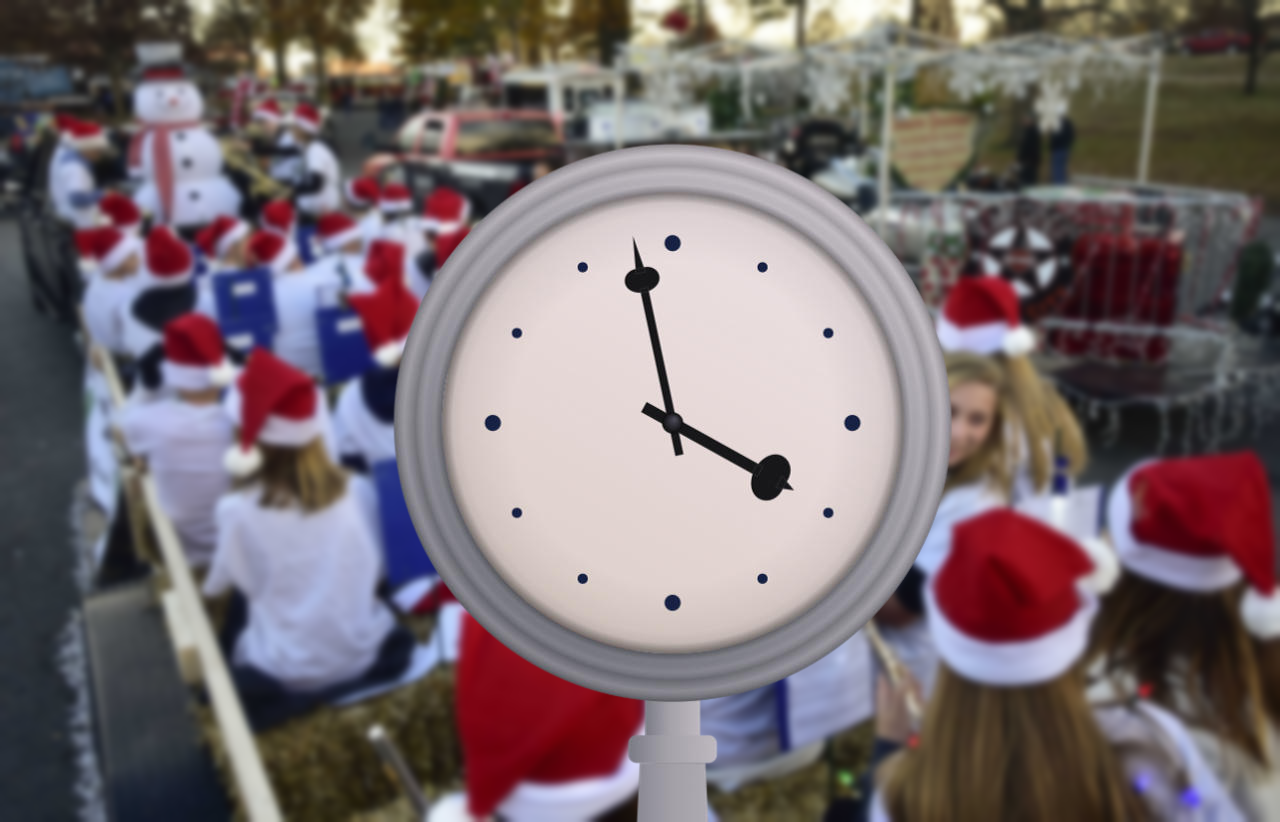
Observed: 3:58
